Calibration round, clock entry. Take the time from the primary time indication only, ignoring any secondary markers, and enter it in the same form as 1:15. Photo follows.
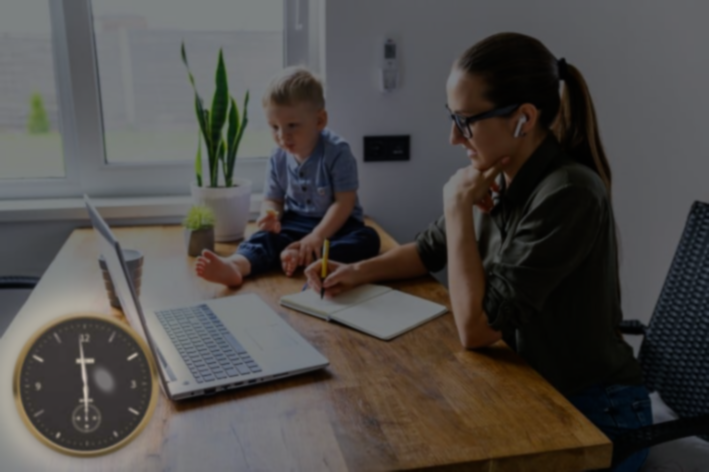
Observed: 5:59
